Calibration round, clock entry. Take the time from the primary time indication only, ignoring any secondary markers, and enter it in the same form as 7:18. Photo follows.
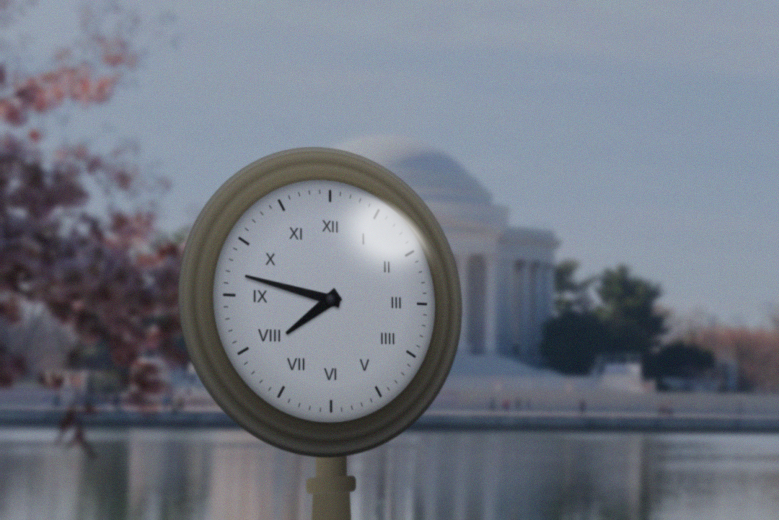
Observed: 7:47
